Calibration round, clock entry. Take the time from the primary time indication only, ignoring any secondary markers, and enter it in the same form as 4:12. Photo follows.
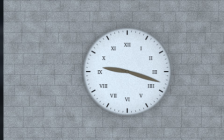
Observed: 9:18
